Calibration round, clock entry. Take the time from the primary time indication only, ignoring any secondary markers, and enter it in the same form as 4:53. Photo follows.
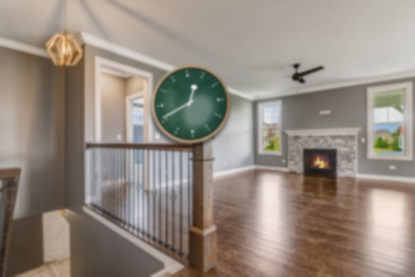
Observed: 12:41
